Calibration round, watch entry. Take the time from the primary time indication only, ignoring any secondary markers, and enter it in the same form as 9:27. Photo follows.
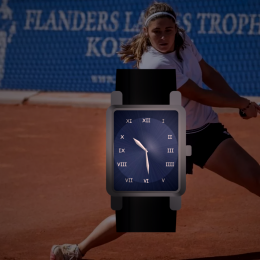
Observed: 10:29
